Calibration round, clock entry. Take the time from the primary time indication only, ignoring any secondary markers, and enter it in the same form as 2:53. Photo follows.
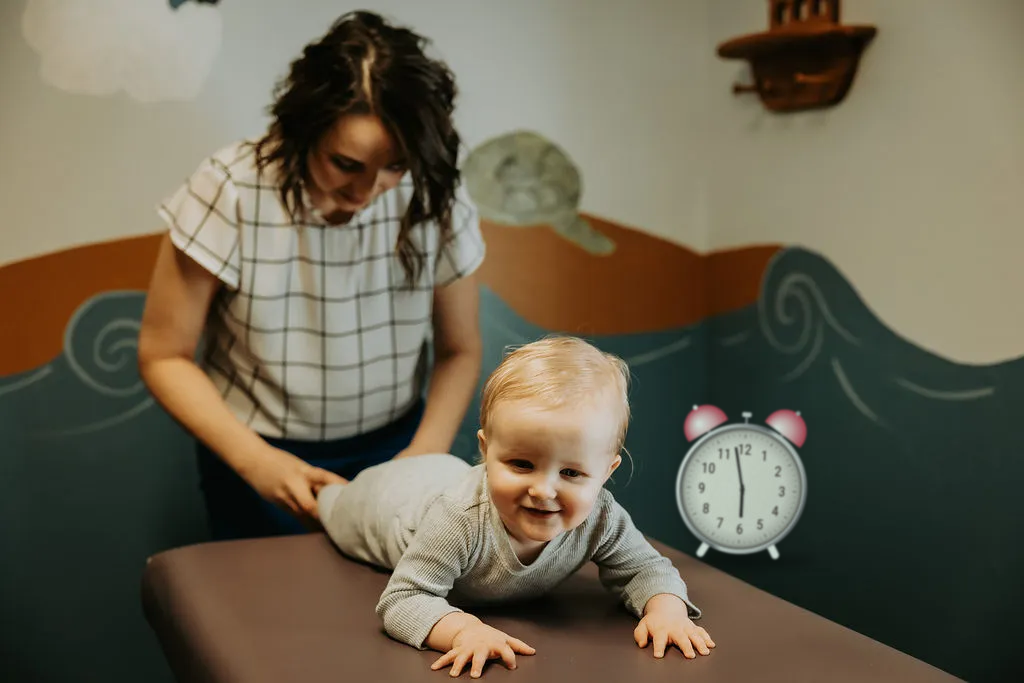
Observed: 5:58
